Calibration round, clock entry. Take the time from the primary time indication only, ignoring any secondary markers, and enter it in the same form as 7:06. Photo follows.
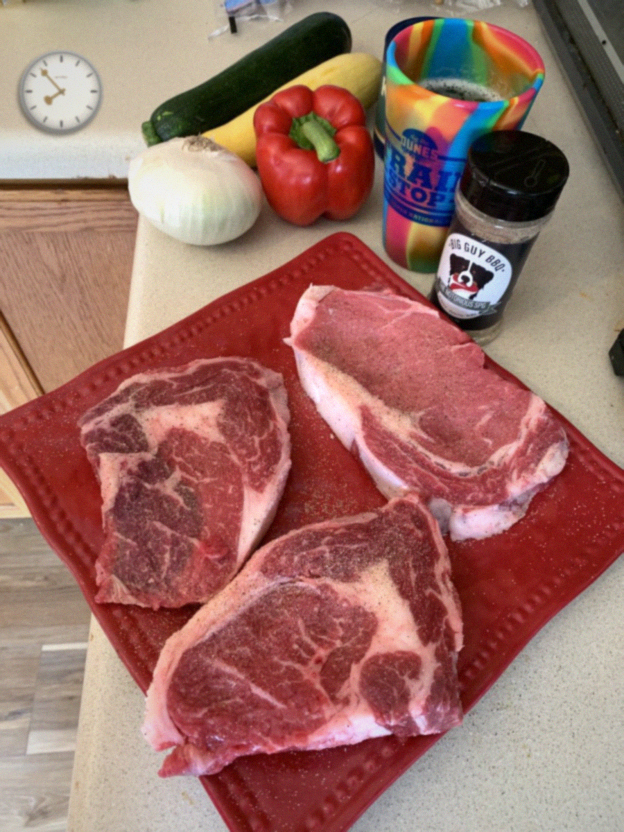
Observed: 7:53
